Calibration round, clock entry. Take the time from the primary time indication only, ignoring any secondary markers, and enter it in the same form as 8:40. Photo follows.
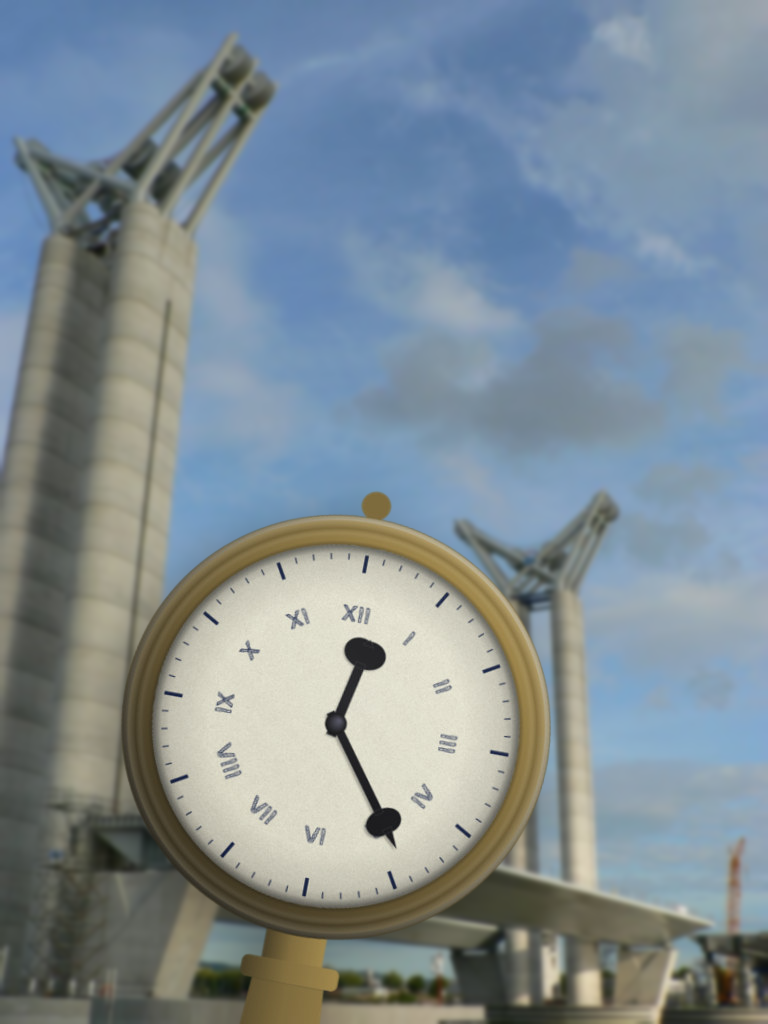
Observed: 12:24
